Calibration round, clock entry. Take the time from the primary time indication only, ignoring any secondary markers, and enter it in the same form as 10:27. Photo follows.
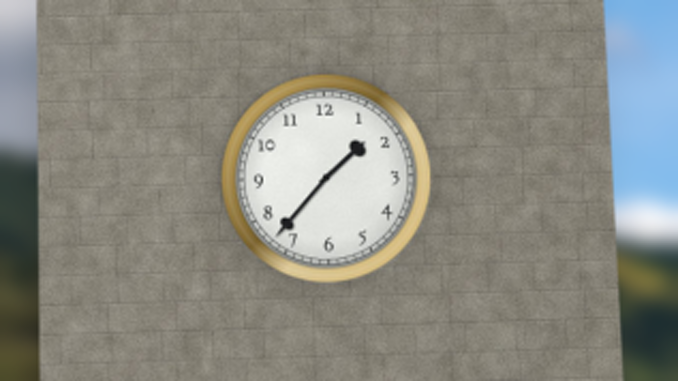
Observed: 1:37
